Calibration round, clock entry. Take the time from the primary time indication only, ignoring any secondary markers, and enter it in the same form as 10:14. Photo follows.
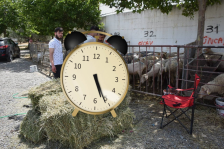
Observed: 5:26
